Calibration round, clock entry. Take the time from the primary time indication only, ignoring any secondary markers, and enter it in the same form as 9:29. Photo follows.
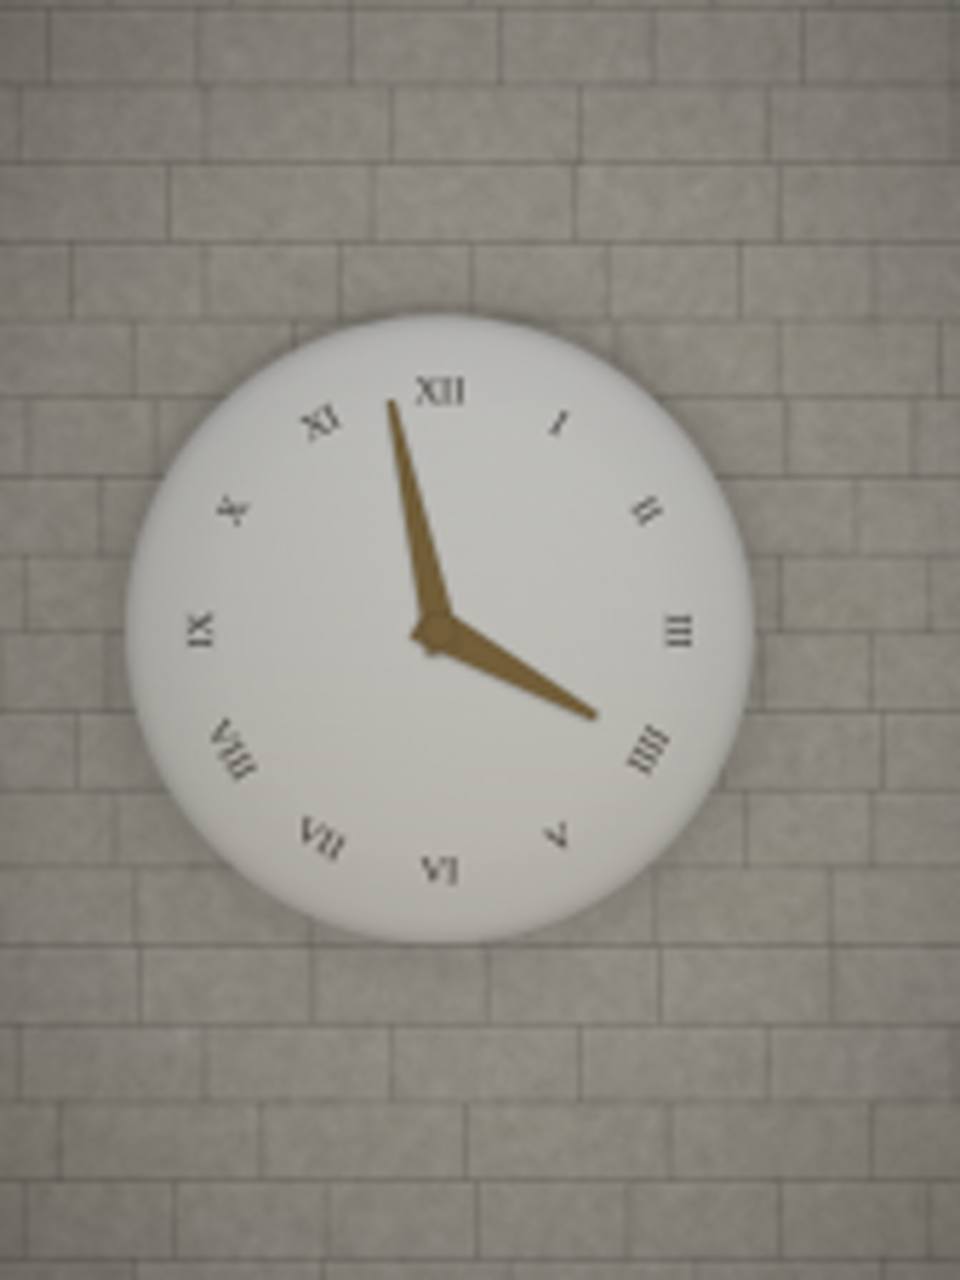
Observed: 3:58
